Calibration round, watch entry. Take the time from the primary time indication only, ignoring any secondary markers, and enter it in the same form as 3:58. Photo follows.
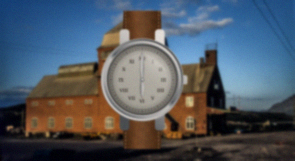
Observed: 6:00
